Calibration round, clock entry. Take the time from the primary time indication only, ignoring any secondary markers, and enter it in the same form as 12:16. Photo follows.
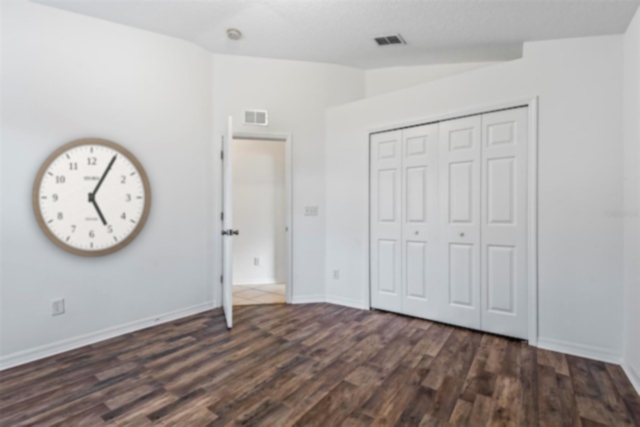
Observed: 5:05
